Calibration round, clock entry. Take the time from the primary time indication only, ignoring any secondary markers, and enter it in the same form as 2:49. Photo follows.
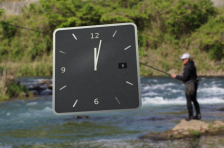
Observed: 12:02
